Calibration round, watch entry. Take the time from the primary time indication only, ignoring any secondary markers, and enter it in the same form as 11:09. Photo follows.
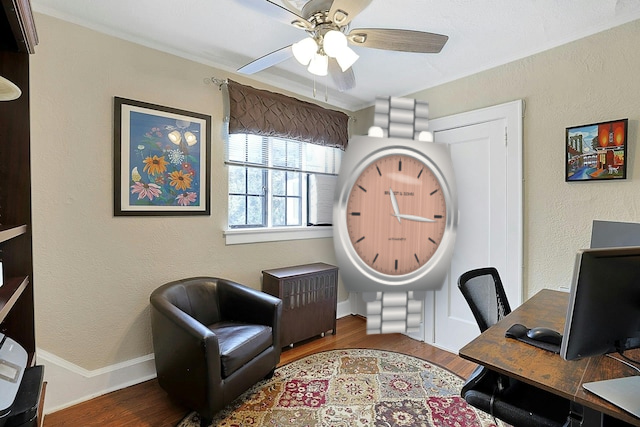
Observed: 11:16
